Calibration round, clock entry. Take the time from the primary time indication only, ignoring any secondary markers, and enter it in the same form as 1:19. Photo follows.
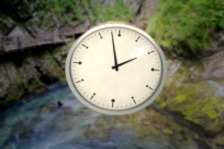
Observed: 1:58
